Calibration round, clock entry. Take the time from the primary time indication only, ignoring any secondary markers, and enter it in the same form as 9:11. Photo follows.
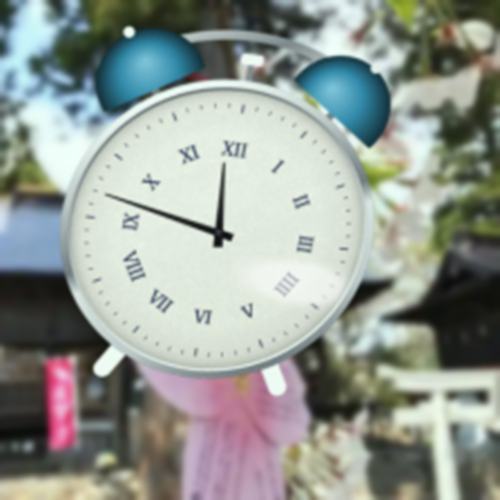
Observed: 11:47
